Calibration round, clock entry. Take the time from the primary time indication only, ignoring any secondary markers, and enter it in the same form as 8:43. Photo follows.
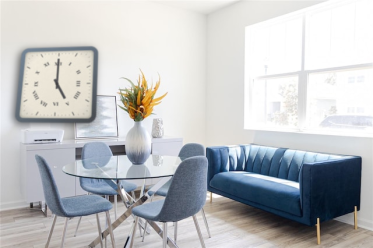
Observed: 5:00
